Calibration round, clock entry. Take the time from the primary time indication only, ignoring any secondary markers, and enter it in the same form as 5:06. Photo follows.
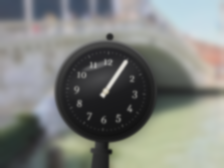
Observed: 1:05
